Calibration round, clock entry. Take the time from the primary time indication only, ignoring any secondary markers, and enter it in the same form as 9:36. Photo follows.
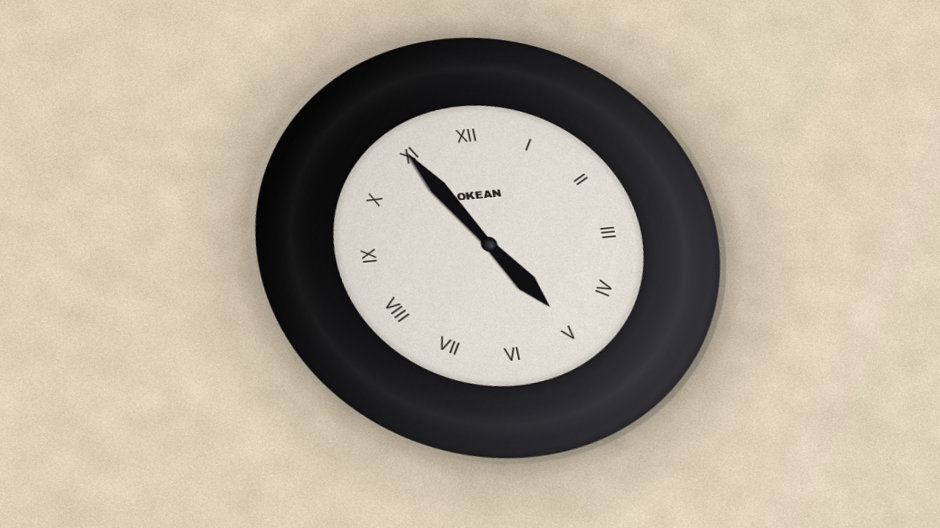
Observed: 4:55
